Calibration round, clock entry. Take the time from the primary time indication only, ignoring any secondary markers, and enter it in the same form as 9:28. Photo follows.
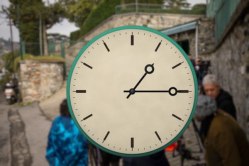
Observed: 1:15
